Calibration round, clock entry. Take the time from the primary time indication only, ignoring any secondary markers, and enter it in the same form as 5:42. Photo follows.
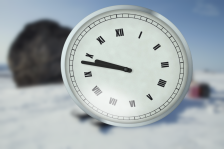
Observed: 9:48
